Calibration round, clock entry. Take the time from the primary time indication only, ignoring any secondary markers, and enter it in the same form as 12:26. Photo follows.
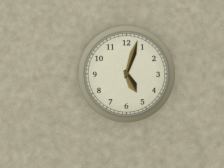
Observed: 5:03
